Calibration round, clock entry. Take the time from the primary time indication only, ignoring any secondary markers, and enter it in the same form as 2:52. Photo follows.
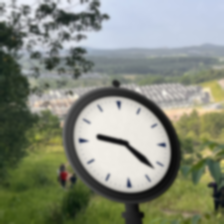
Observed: 9:22
